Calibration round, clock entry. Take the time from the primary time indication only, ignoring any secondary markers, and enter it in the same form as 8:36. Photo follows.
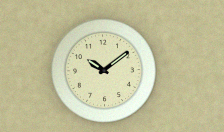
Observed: 10:09
